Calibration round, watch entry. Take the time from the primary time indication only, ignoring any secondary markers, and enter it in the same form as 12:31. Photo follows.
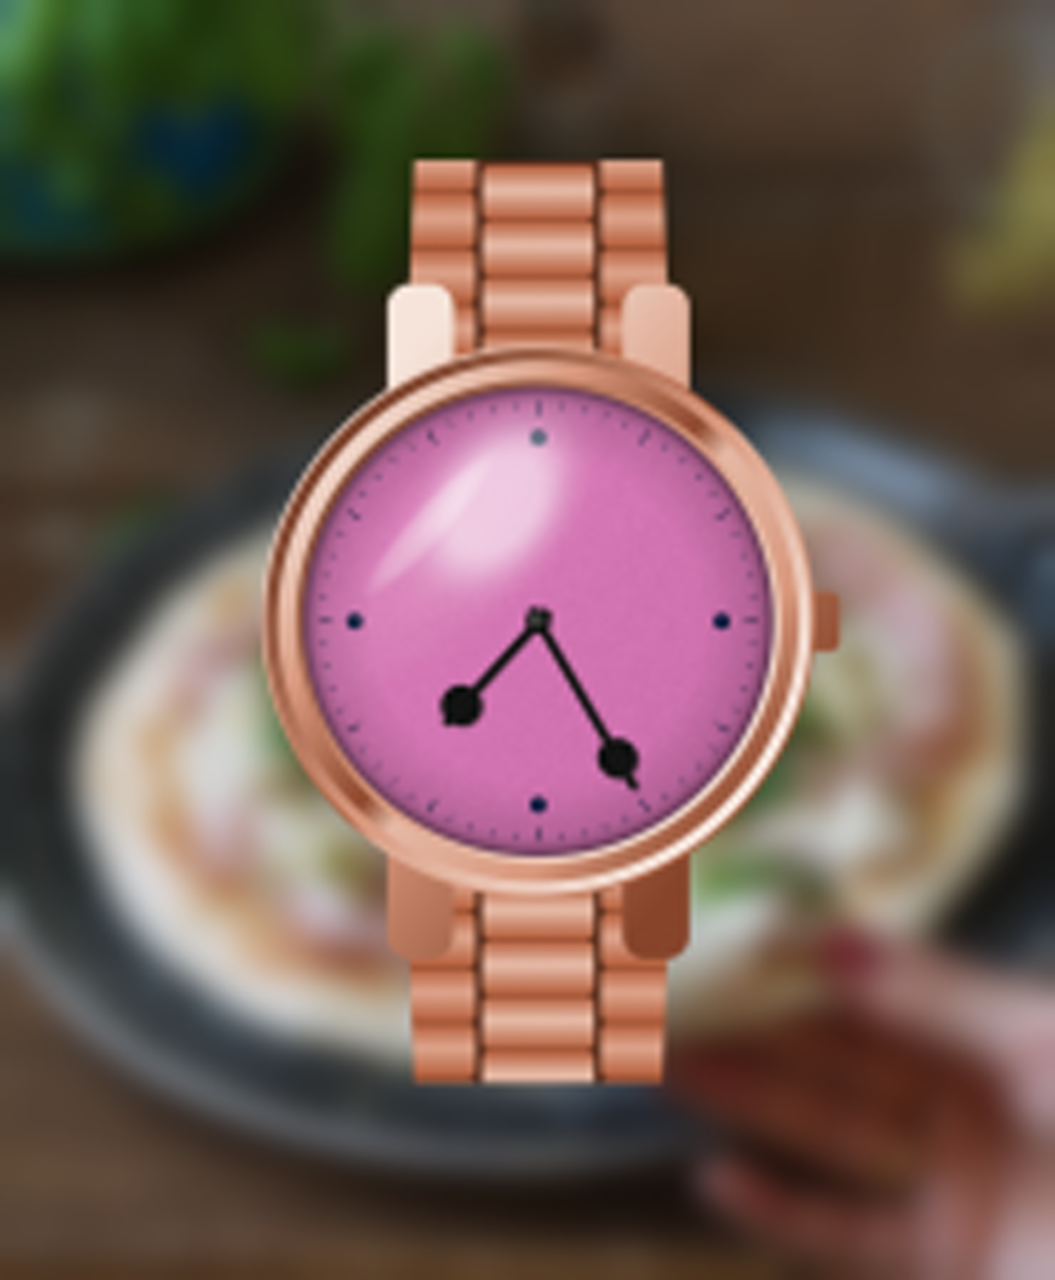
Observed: 7:25
